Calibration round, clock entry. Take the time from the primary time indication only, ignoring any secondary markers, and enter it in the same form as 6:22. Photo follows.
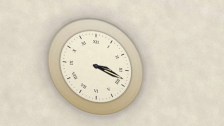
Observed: 3:18
